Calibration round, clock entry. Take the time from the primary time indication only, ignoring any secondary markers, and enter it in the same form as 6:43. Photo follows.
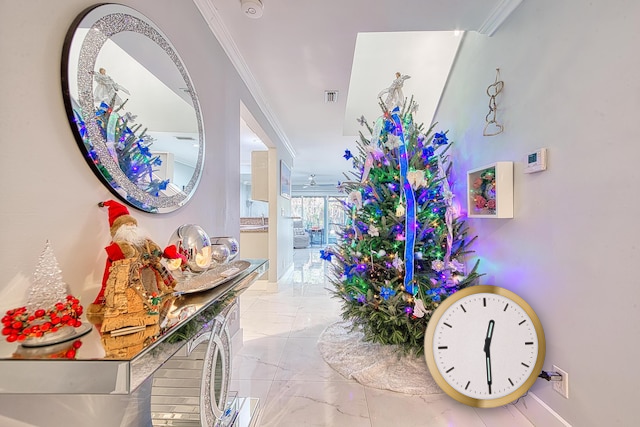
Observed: 12:30
